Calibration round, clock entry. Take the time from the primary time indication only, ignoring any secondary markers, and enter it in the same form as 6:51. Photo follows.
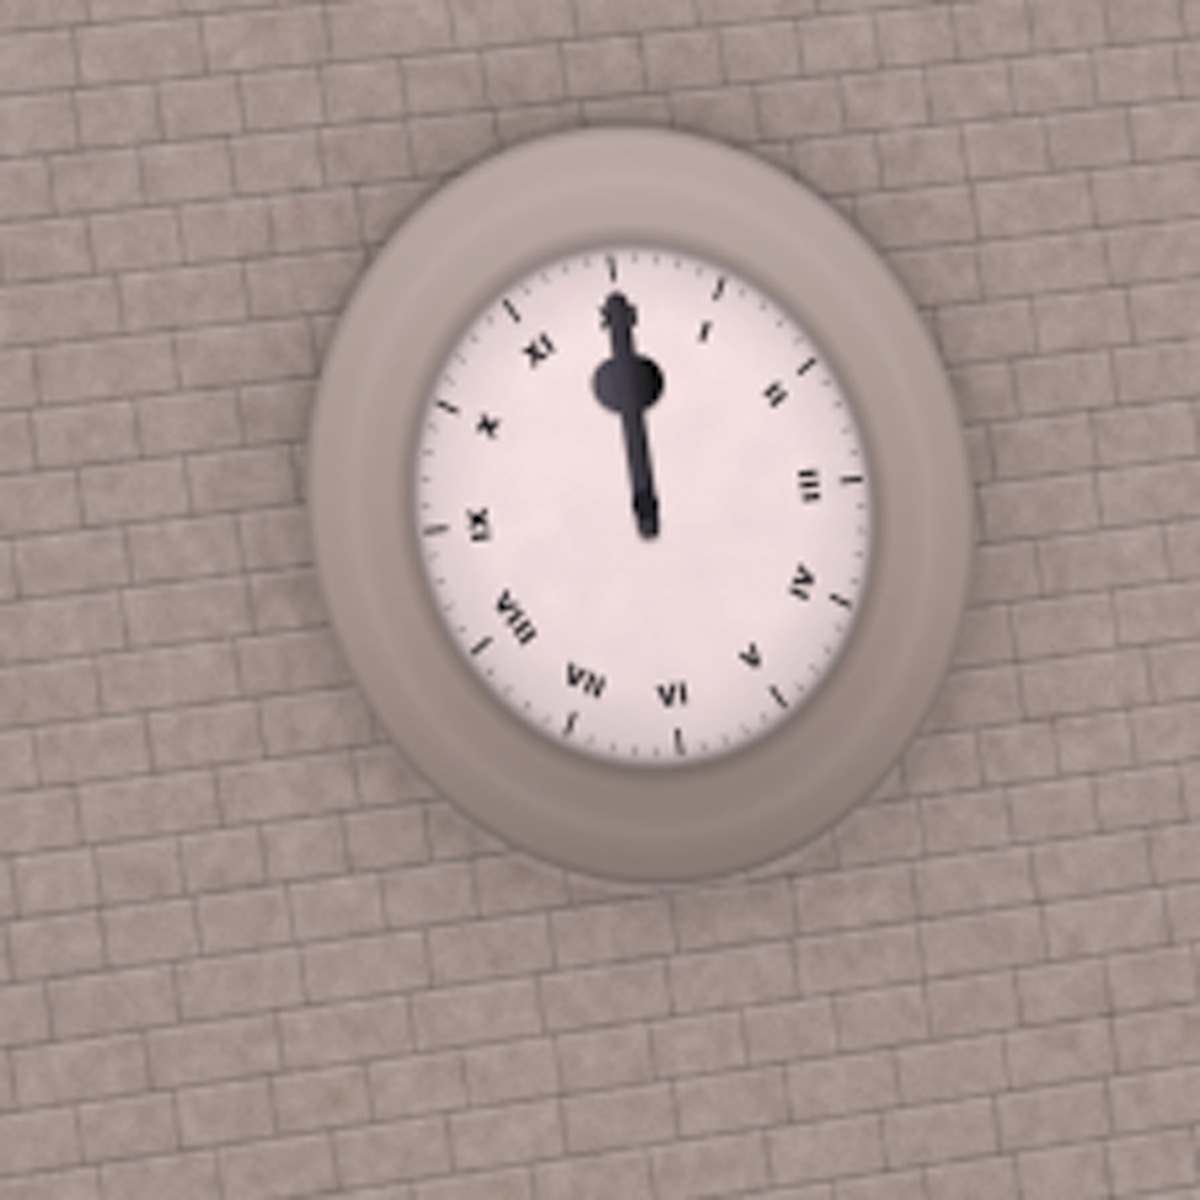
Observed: 12:00
